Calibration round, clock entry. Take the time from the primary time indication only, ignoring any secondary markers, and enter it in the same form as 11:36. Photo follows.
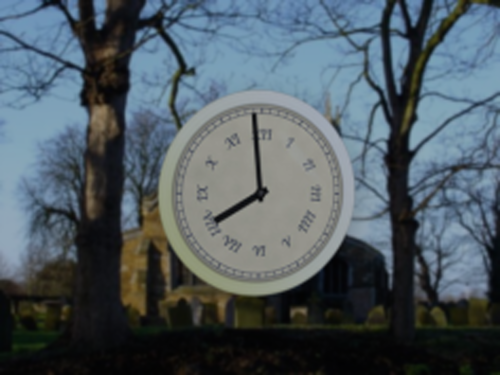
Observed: 7:59
